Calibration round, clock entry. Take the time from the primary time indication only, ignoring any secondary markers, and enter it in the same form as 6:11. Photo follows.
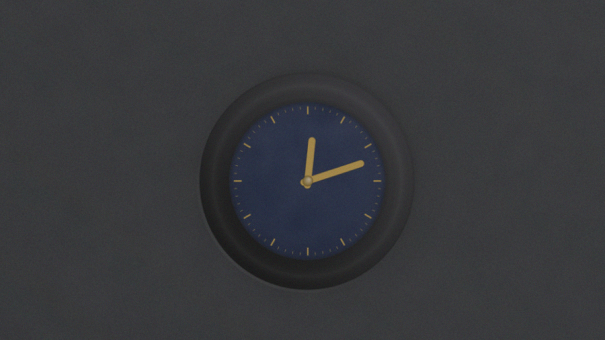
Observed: 12:12
